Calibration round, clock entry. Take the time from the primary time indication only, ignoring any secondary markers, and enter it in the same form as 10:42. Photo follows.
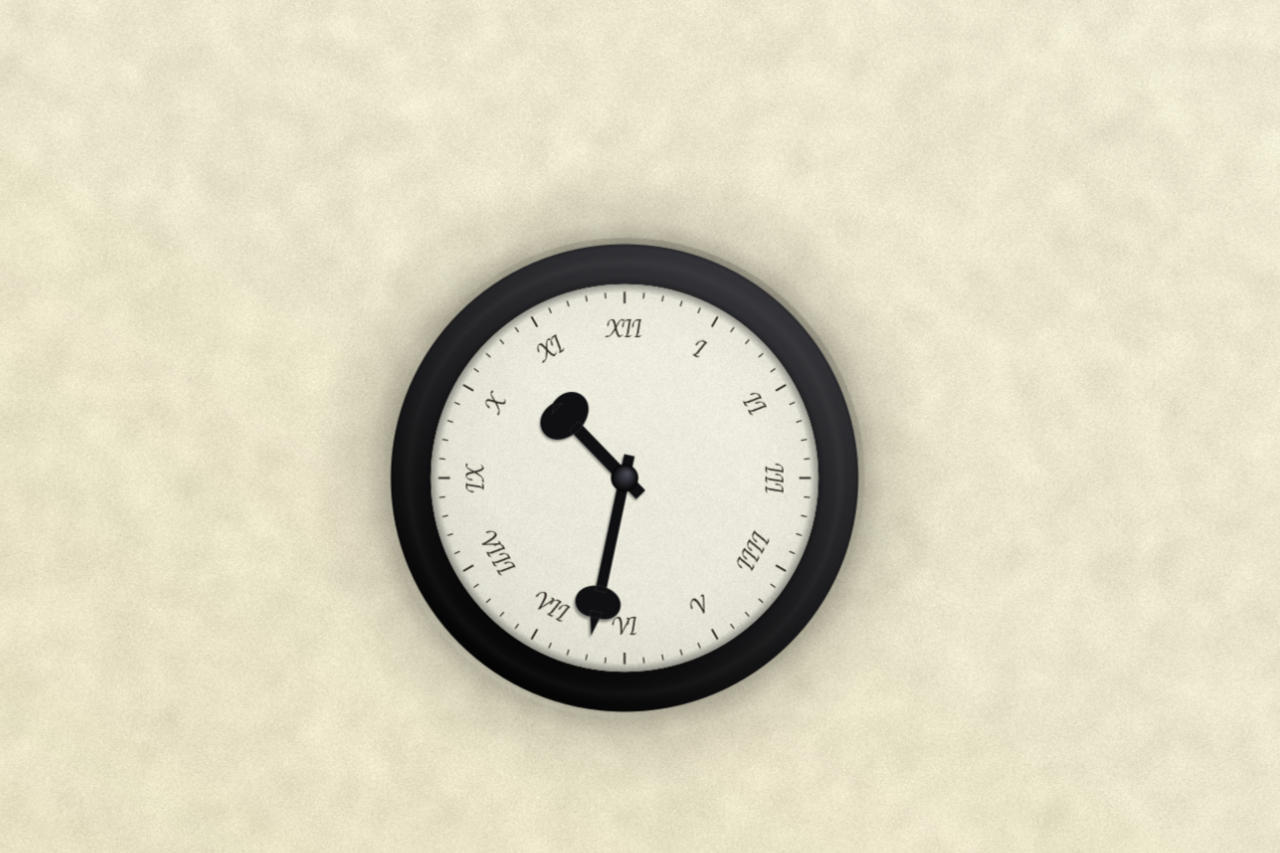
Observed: 10:32
